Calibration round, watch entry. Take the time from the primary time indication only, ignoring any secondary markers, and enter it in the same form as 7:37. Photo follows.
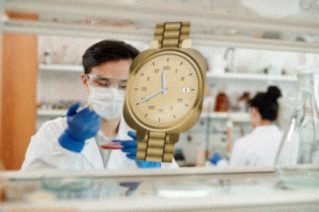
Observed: 11:40
